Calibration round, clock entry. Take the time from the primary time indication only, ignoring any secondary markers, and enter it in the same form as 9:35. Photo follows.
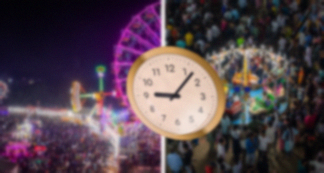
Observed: 9:07
